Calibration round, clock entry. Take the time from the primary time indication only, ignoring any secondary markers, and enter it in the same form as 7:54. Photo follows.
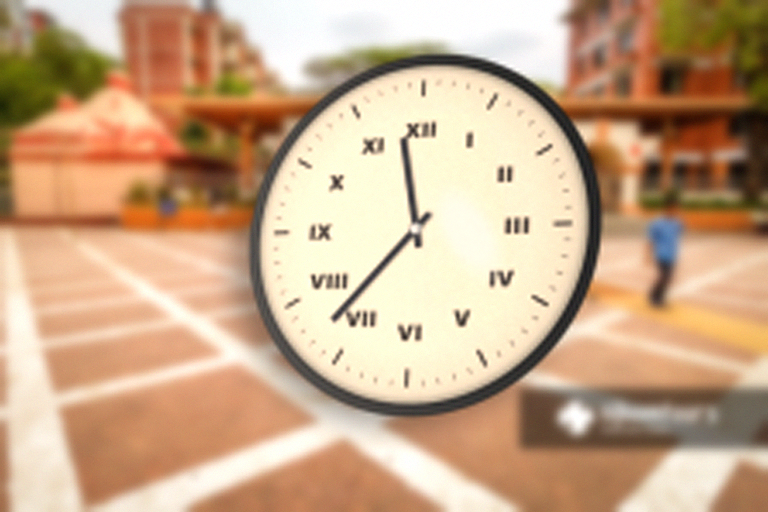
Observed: 11:37
